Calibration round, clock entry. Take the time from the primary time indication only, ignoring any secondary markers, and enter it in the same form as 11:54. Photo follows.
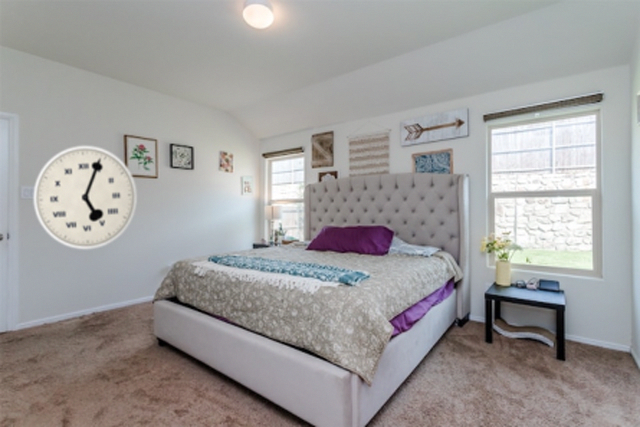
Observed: 5:04
